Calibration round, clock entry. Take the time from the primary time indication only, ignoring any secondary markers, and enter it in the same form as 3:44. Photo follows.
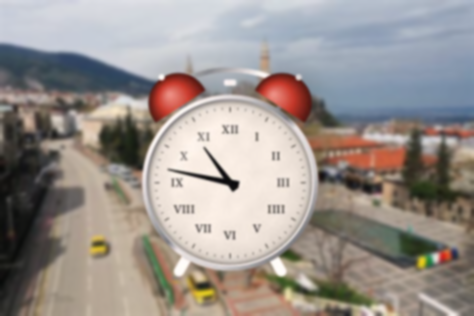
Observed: 10:47
